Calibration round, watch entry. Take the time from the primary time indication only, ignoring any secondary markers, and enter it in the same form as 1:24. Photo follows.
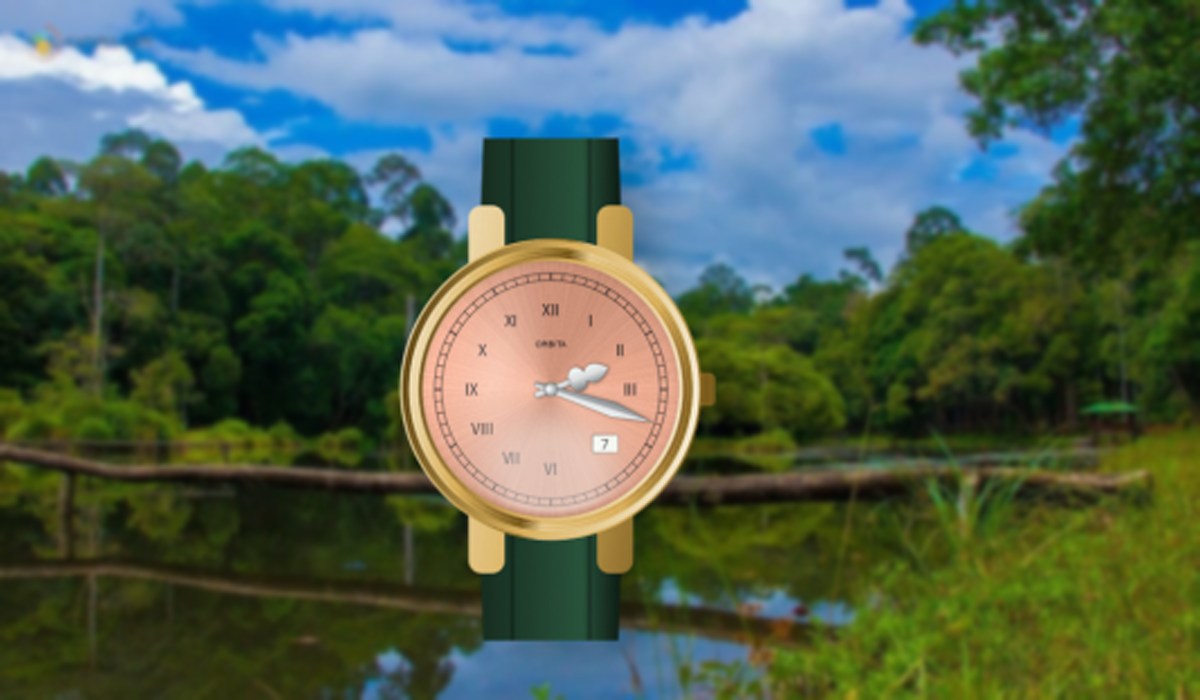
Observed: 2:18
